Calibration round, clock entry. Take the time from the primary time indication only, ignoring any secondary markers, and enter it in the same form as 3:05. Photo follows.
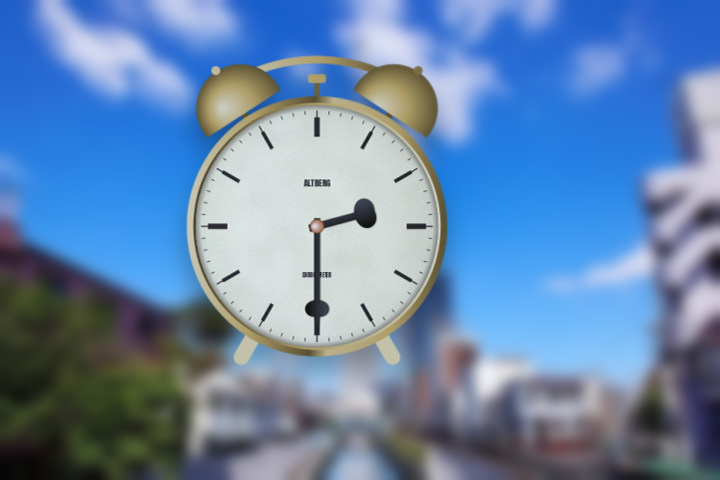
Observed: 2:30
